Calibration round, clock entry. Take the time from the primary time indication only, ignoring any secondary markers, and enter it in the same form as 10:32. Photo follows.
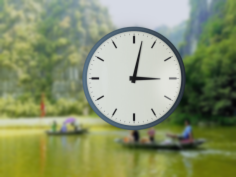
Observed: 3:02
